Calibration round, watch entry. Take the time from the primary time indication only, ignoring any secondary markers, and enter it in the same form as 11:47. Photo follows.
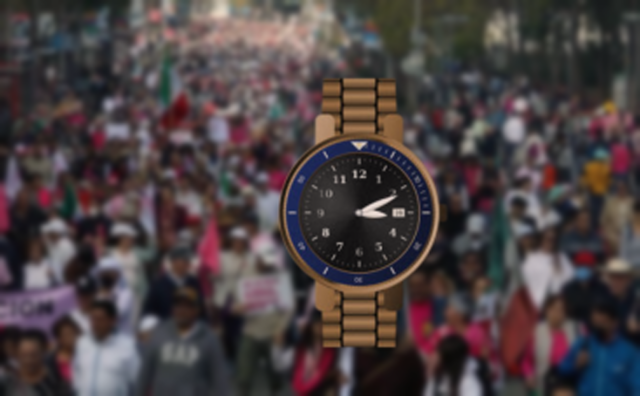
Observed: 3:11
